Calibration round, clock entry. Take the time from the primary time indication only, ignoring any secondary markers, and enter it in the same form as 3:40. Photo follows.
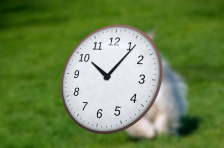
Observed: 10:06
